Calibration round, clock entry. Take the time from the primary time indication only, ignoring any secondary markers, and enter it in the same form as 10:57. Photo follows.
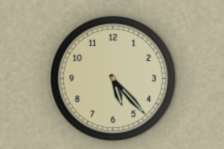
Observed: 5:23
